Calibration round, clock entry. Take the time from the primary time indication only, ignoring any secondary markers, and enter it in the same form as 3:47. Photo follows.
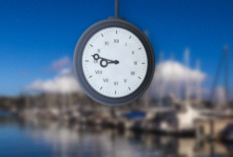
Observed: 8:47
